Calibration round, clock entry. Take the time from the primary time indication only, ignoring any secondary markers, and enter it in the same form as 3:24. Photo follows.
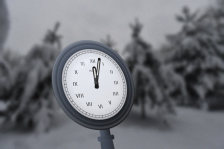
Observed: 12:03
